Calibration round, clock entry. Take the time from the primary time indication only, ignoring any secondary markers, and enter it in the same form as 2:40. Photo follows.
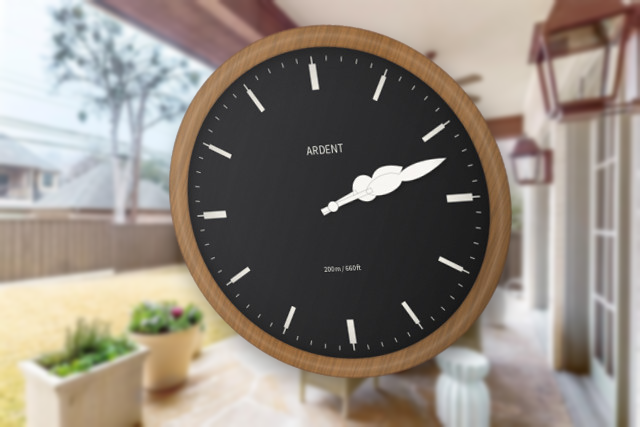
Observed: 2:12
